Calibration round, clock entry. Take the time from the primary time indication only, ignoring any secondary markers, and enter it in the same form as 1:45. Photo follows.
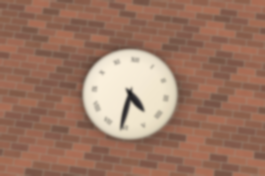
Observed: 4:31
